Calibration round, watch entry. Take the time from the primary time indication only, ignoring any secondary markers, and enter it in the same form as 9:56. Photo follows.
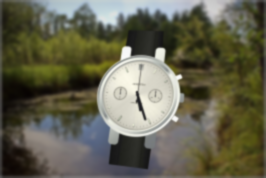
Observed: 5:26
